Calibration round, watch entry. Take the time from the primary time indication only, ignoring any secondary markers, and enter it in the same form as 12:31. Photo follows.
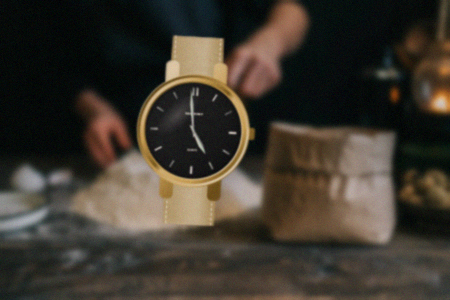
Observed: 4:59
